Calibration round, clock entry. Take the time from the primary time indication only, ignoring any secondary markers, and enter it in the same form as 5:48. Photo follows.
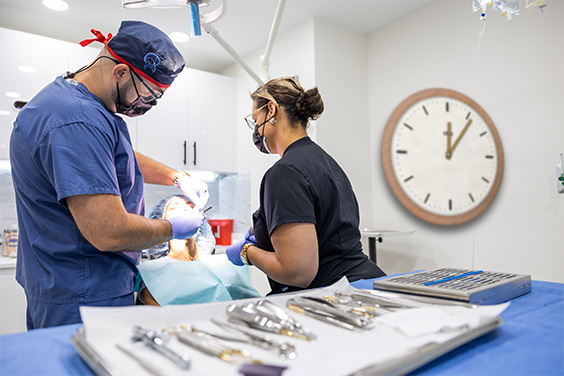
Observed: 12:06
